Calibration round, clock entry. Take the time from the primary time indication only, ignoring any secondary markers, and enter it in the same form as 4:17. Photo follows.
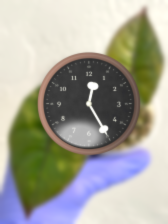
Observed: 12:25
